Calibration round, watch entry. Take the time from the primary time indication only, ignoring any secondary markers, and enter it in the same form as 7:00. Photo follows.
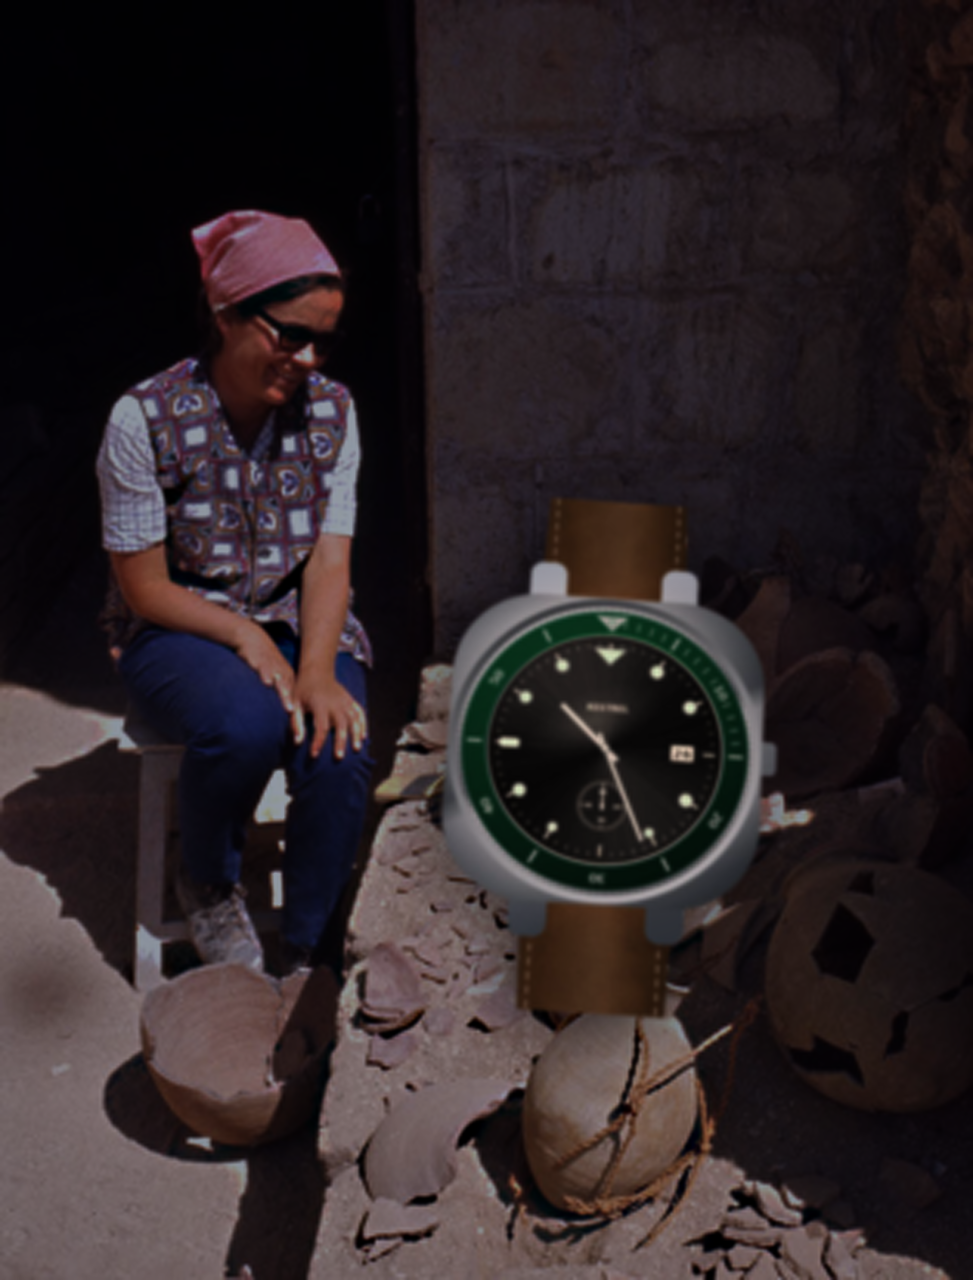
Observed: 10:26
